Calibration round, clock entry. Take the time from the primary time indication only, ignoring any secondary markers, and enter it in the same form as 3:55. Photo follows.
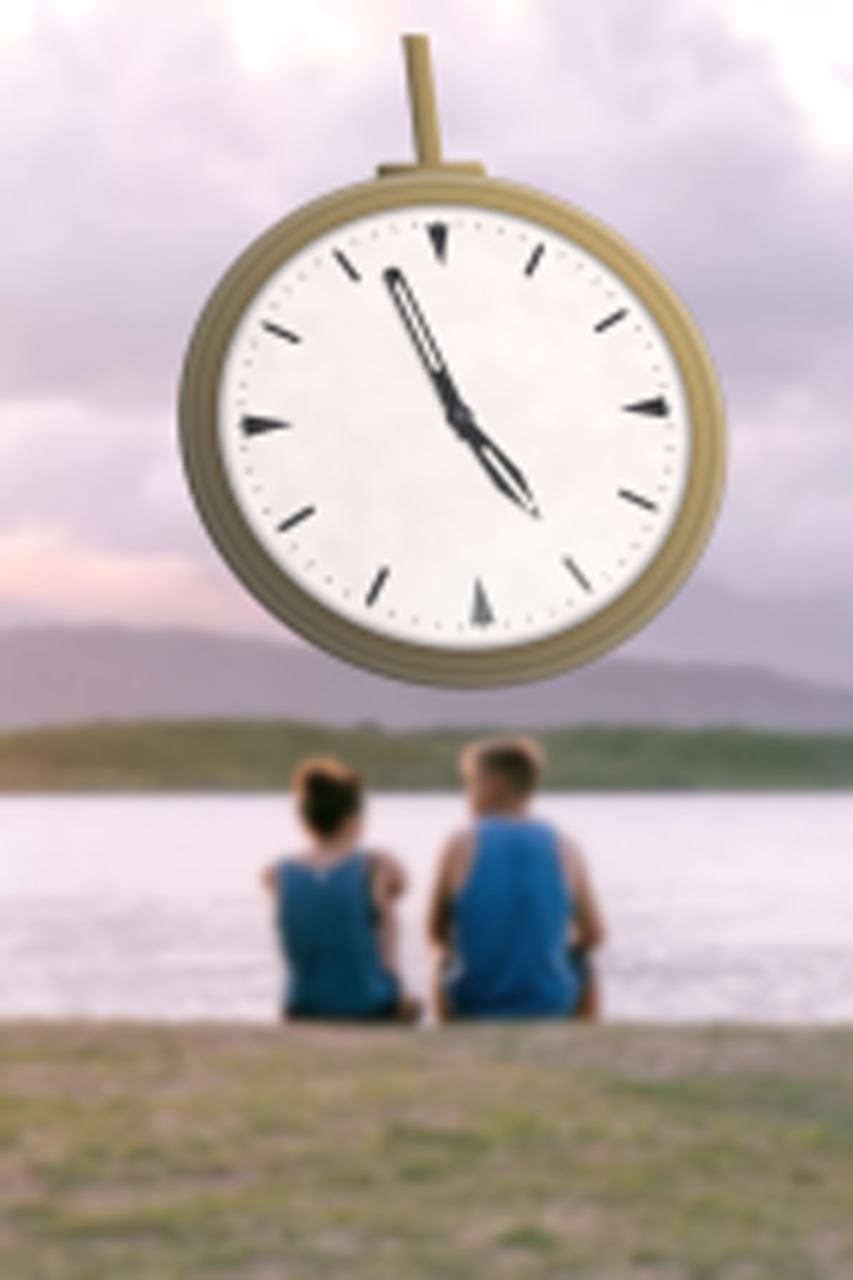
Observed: 4:57
